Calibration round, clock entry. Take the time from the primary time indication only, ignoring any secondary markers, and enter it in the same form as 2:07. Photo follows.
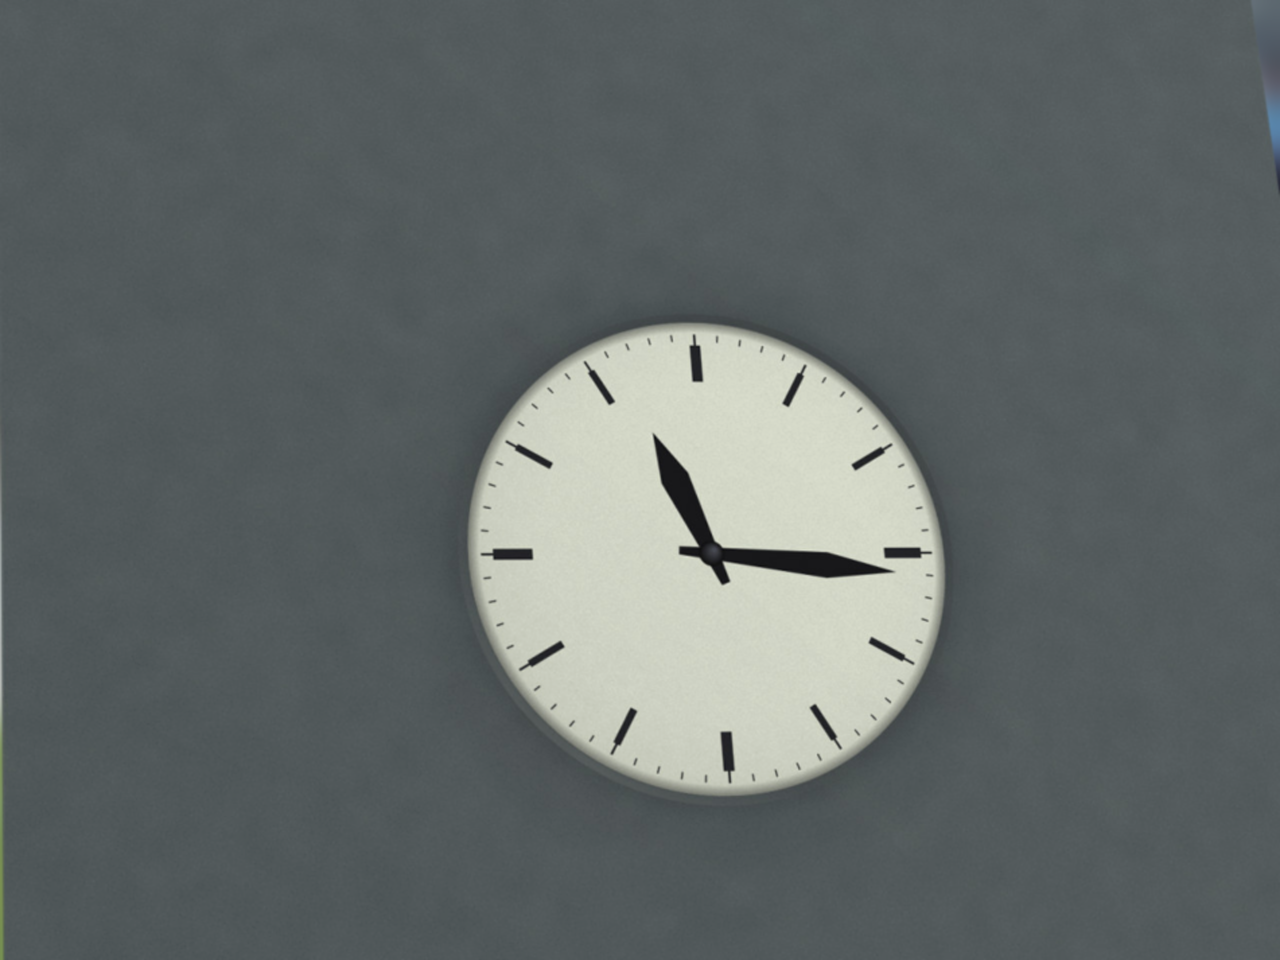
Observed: 11:16
